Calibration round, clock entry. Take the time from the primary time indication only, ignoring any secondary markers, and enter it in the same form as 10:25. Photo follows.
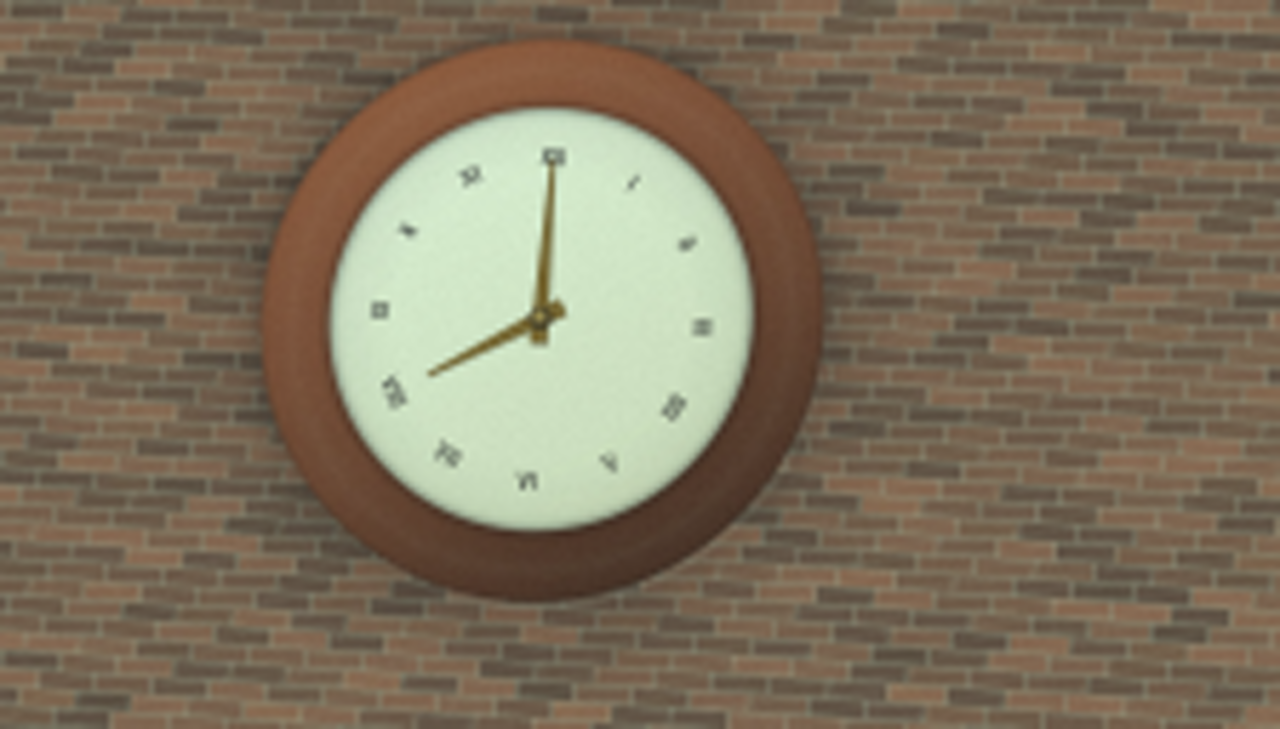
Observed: 8:00
